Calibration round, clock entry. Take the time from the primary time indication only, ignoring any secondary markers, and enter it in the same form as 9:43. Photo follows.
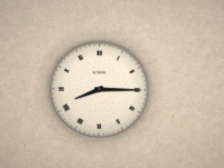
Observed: 8:15
